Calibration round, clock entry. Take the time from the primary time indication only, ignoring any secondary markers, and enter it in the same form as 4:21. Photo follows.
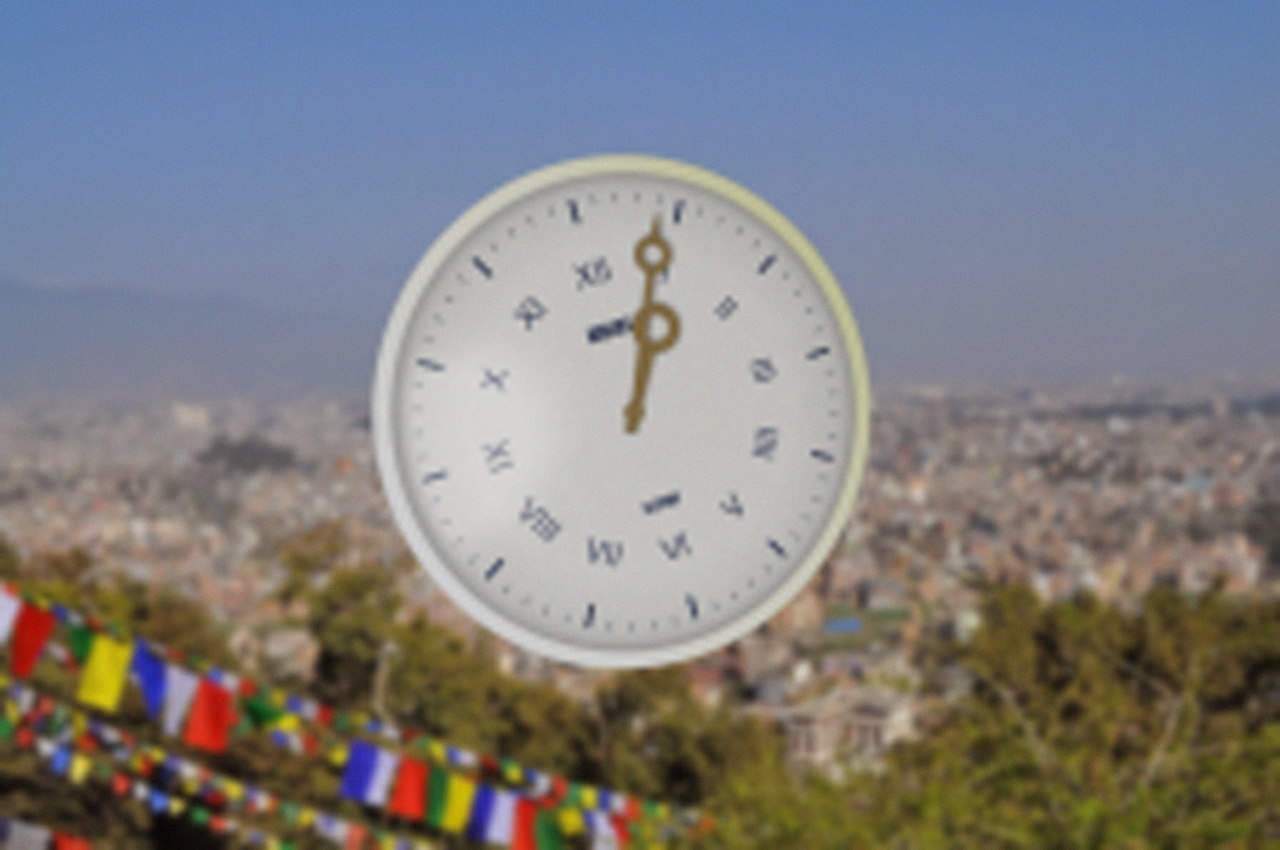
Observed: 1:04
